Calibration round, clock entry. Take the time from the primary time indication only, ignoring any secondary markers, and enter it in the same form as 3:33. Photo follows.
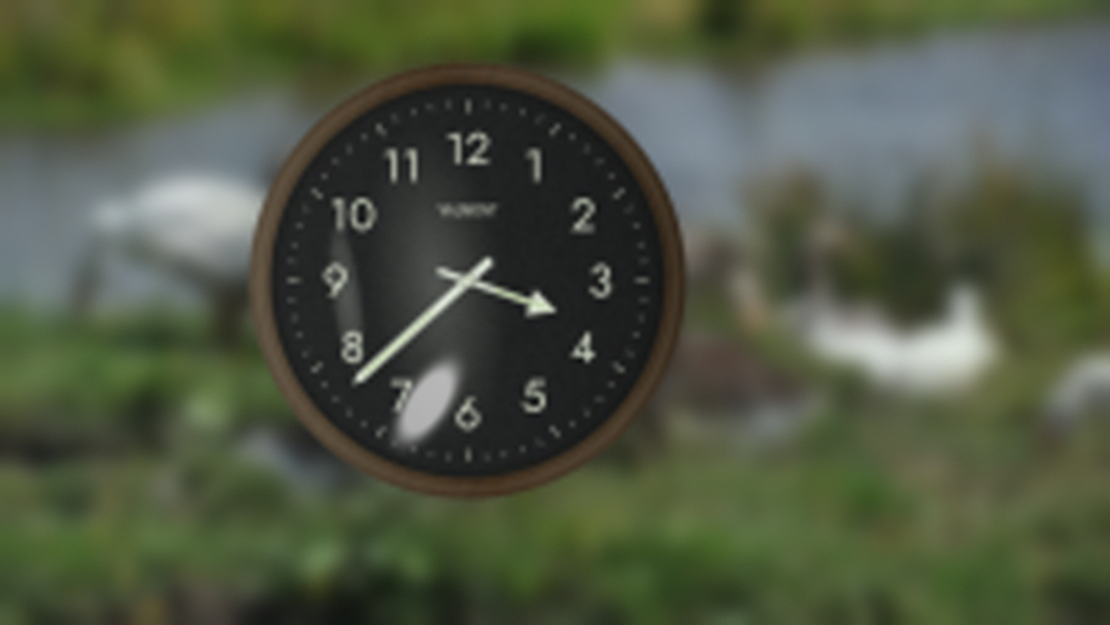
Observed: 3:38
